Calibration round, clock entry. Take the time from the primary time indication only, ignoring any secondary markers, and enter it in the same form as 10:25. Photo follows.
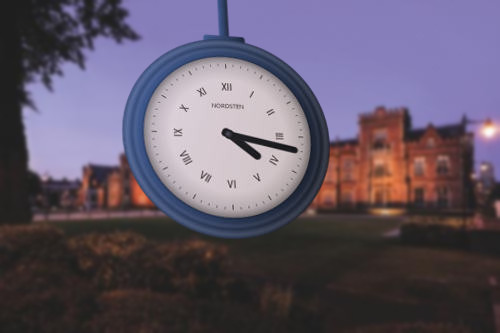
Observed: 4:17
